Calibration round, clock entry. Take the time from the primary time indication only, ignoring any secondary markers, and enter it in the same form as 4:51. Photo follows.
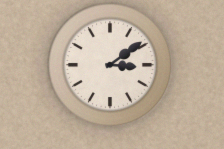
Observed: 3:09
